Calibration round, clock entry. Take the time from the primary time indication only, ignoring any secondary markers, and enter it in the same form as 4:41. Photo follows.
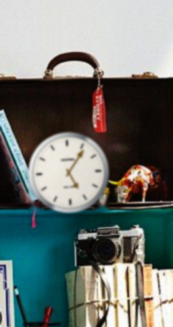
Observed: 5:06
